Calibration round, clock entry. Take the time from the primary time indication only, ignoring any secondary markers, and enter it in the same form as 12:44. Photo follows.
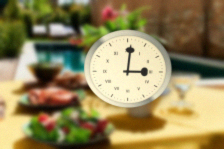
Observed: 3:01
